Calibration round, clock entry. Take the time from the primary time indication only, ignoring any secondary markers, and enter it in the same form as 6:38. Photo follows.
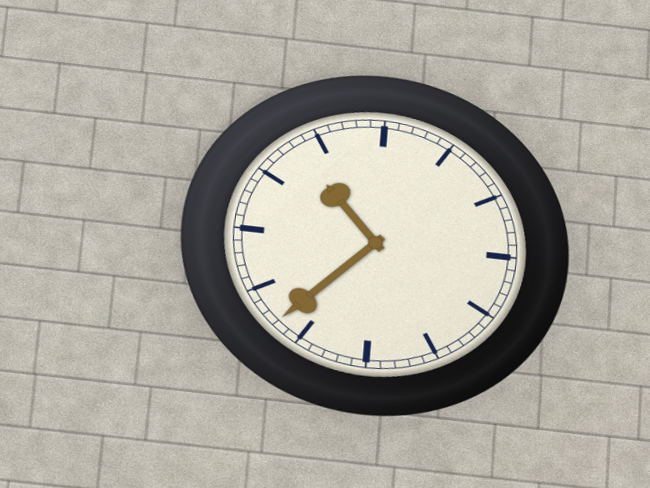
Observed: 10:37
